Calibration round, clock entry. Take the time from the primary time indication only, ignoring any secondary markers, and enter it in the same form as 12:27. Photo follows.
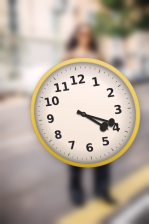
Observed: 4:19
